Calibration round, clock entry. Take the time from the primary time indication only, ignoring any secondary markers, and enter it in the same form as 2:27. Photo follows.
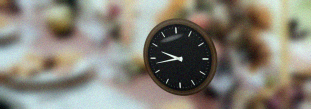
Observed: 9:43
